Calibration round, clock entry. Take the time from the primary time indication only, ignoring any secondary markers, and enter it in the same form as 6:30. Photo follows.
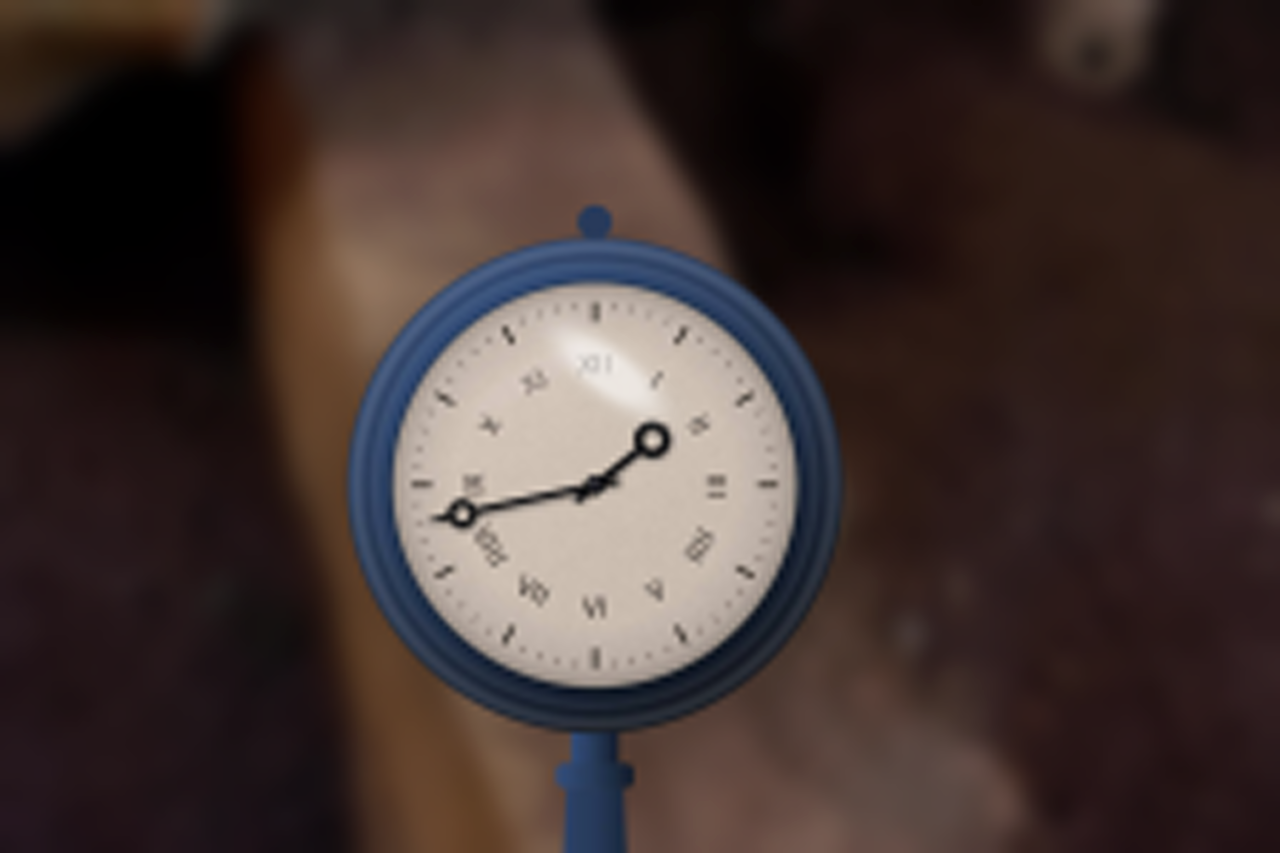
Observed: 1:43
